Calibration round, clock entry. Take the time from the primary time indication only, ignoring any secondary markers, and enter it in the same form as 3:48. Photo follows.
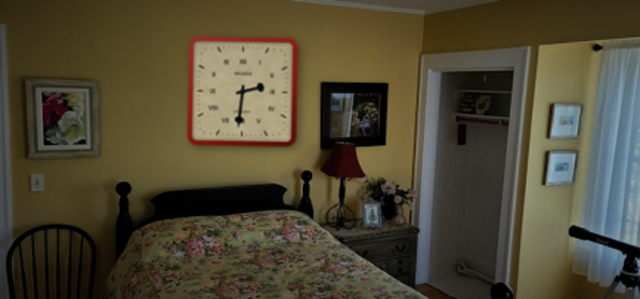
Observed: 2:31
